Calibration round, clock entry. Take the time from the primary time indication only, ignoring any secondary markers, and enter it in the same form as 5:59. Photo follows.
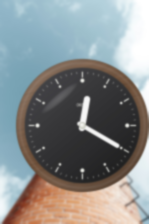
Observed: 12:20
